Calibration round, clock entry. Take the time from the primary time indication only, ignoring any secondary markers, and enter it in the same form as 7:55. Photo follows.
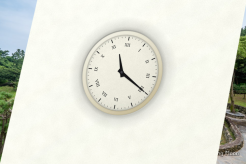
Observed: 11:20
